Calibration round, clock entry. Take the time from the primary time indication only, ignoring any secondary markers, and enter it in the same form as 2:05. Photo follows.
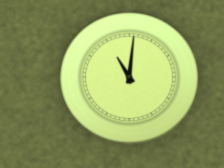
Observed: 11:01
